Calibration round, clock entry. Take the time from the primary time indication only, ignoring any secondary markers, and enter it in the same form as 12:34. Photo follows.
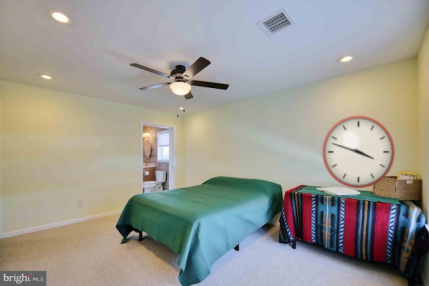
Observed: 3:48
